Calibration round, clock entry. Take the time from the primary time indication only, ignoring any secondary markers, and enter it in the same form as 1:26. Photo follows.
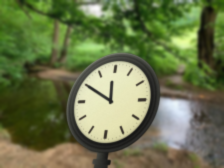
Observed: 11:50
